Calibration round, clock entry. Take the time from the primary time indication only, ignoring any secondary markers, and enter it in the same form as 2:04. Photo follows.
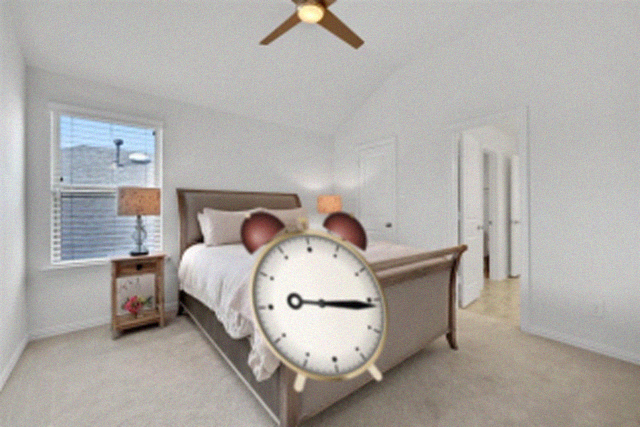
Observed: 9:16
